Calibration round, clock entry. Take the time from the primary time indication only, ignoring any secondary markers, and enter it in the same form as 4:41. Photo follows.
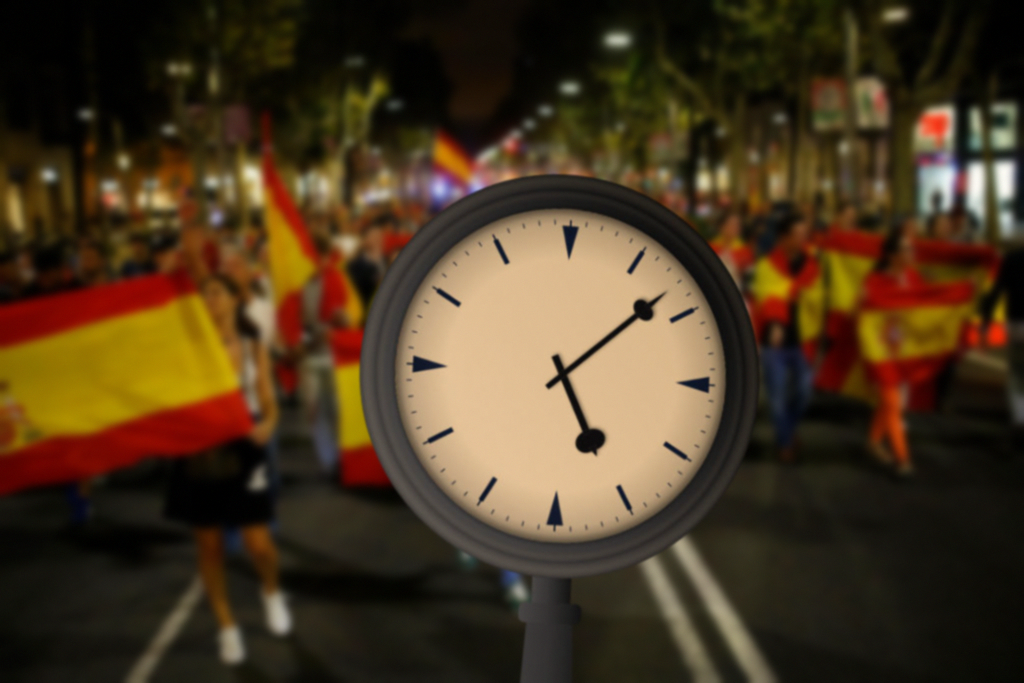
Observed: 5:08
